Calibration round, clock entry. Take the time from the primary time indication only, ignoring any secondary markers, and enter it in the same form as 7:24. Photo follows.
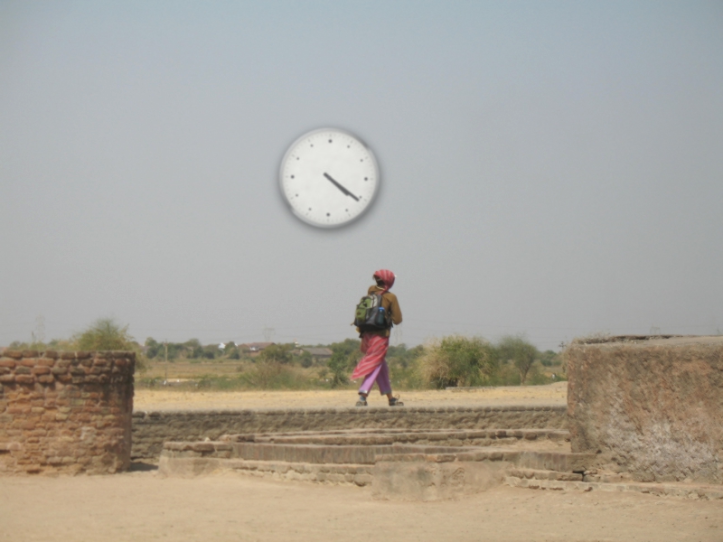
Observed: 4:21
